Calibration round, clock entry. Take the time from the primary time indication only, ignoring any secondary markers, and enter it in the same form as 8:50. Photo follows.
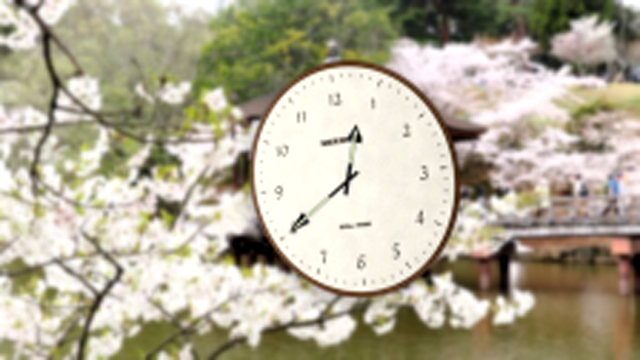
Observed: 12:40
